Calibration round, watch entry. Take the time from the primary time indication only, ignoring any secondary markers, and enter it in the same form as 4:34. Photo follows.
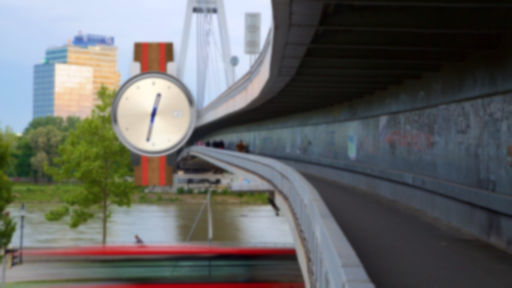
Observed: 12:32
